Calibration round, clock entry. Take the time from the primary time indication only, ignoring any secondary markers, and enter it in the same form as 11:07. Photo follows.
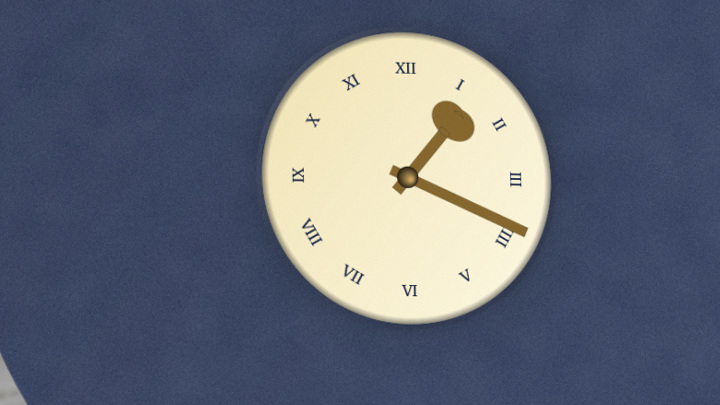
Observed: 1:19
